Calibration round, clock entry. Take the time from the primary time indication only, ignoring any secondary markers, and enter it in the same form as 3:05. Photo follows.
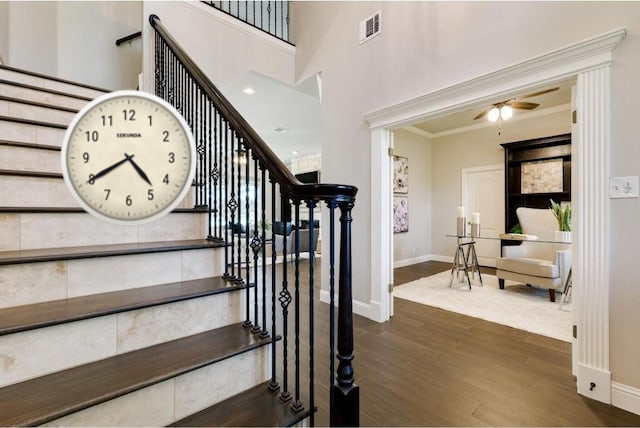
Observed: 4:40
